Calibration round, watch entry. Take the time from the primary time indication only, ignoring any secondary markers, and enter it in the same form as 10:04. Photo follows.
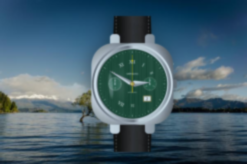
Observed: 2:50
